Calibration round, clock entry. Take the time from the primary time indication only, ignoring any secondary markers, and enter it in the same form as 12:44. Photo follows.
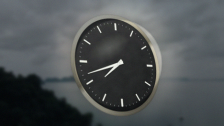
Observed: 7:42
